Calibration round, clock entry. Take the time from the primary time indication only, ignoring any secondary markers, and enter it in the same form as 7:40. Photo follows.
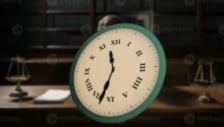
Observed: 11:33
